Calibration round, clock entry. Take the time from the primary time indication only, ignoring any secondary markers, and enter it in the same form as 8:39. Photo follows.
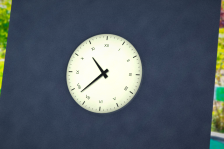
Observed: 10:38
